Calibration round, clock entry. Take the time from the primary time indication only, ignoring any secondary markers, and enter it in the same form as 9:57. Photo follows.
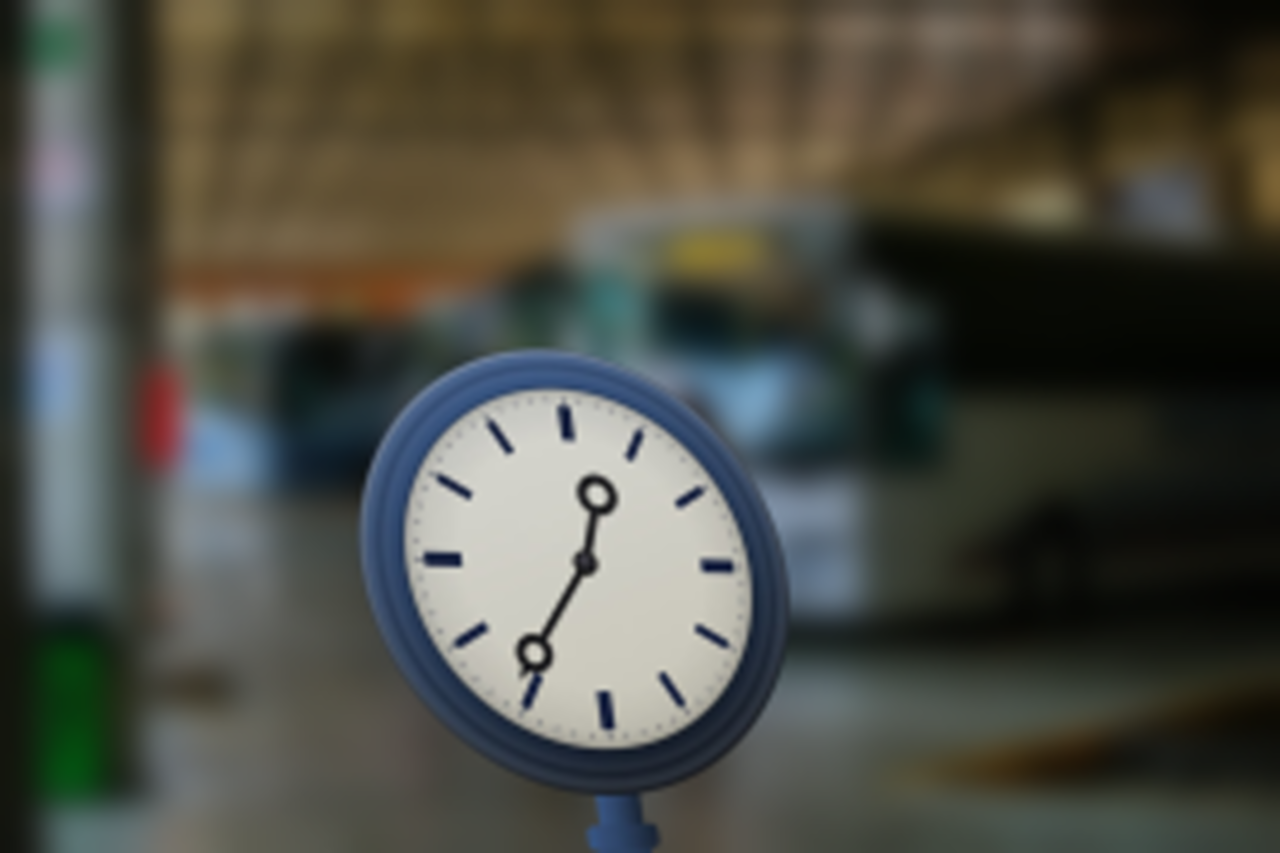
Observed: 12:36
